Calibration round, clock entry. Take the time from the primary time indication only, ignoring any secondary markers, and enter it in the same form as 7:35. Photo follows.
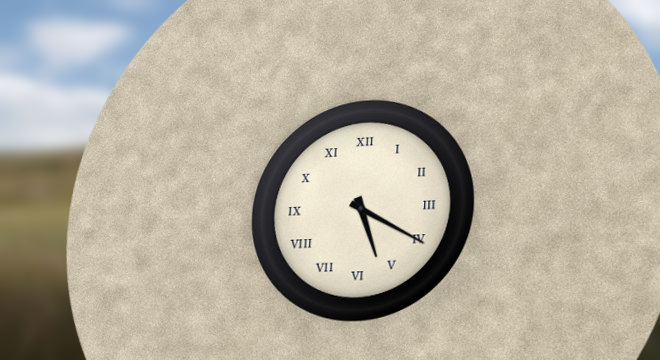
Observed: 5:20
